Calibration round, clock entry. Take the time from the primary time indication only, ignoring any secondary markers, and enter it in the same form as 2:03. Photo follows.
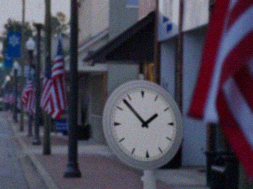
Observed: 1:53
